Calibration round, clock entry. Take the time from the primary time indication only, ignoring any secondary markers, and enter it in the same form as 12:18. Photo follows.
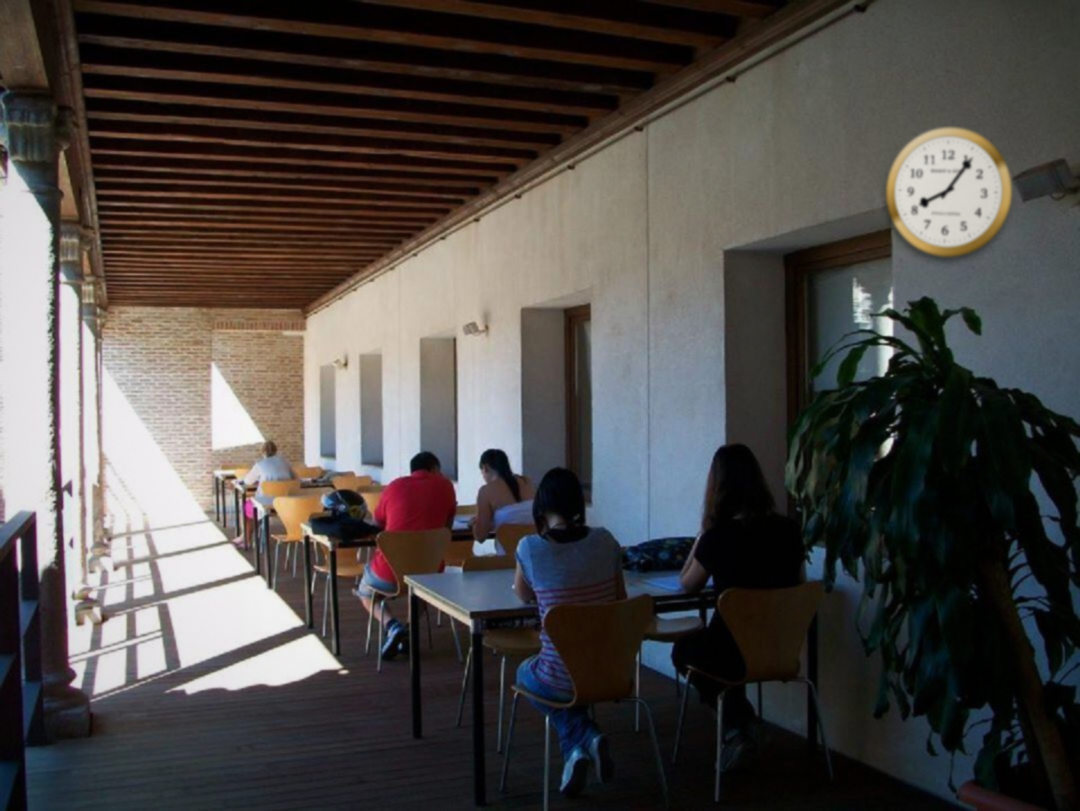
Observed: 8:06
